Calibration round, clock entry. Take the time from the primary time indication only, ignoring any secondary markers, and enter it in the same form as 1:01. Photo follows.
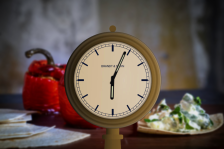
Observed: 6:04
